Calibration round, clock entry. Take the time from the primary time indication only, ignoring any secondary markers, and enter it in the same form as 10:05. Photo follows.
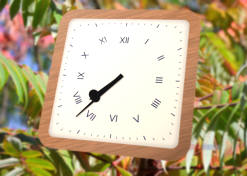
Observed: 7:37
